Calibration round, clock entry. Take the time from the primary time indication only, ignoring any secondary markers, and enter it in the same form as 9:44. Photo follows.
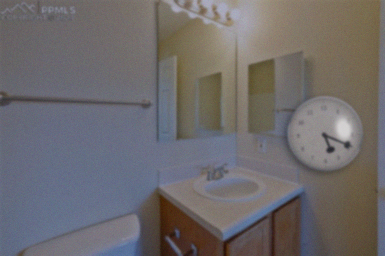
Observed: 5:19
